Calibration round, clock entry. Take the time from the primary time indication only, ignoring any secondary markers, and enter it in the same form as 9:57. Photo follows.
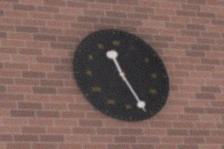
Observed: 11:26
